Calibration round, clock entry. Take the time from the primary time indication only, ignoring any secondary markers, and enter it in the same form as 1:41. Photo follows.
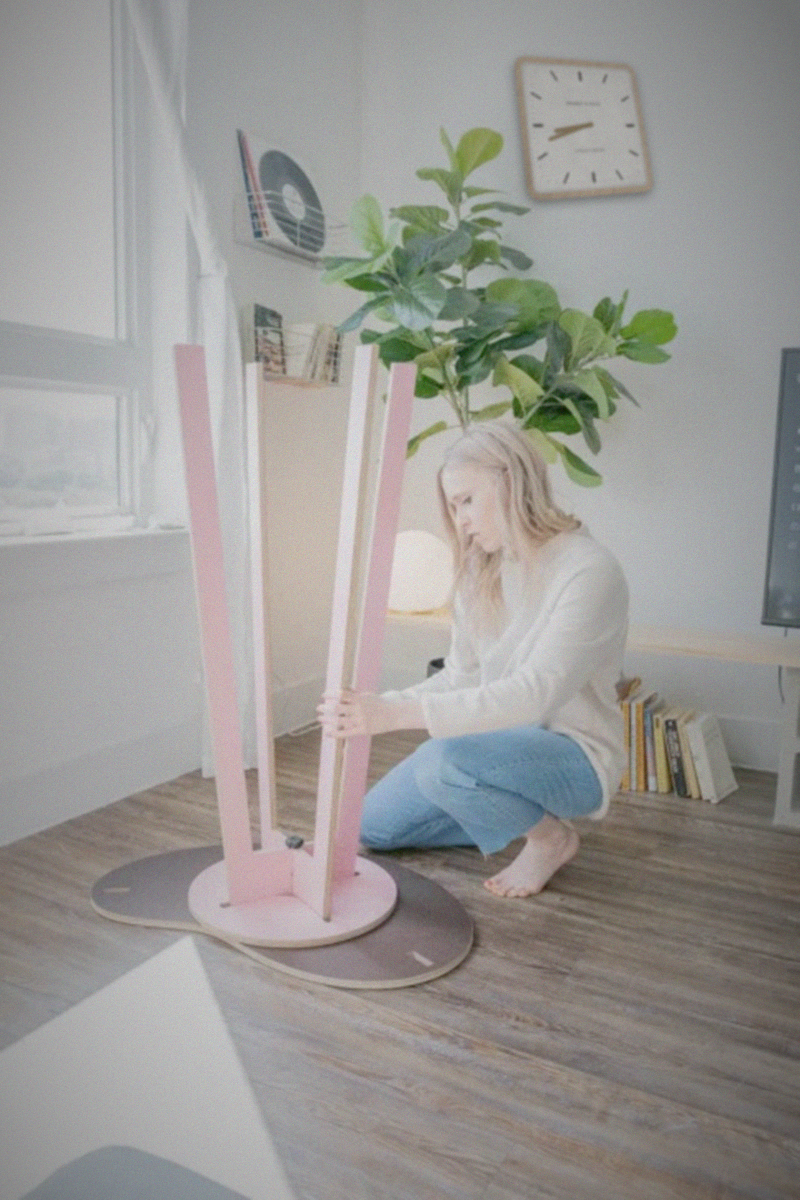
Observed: 8:42
